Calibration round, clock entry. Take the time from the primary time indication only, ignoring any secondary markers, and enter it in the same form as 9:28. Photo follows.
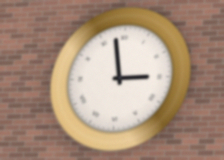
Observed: 2:58
